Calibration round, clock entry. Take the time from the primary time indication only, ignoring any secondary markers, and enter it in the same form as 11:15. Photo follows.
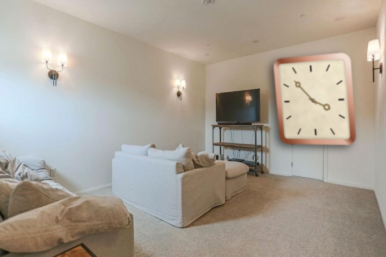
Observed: 3:53
